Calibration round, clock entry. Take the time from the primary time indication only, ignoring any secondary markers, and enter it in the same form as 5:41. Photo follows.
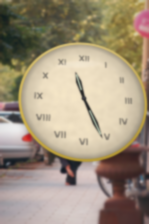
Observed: 11:26
